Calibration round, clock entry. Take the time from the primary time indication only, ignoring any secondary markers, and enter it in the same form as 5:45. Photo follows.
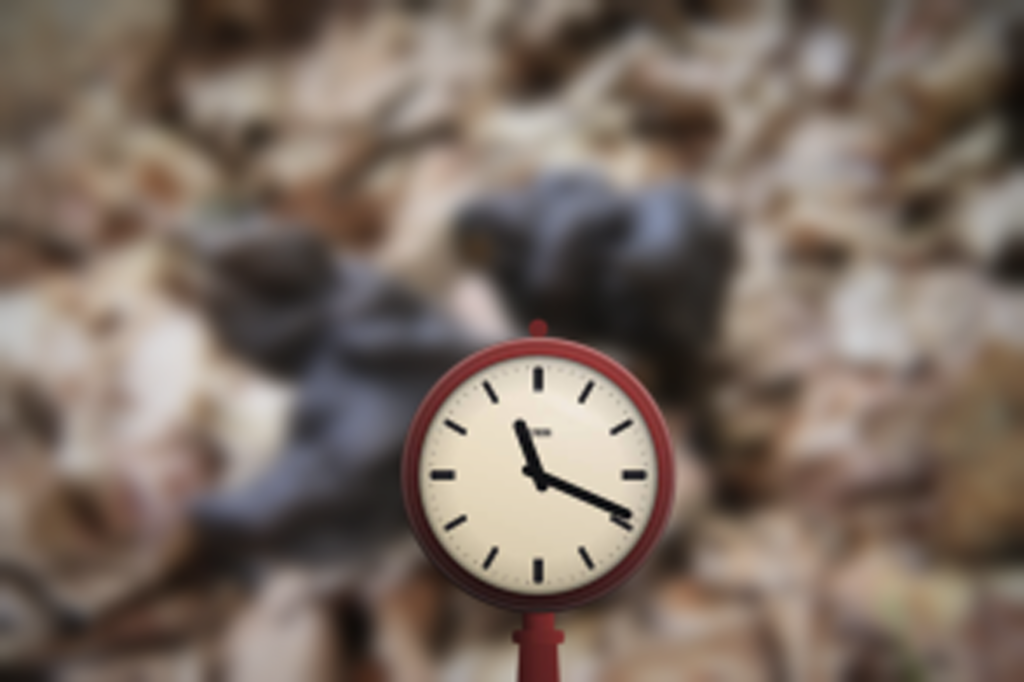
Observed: 11:19
